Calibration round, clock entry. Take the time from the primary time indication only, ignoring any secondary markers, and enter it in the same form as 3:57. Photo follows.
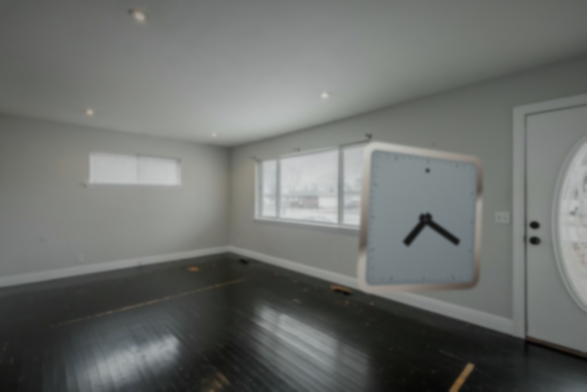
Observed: 7:20
